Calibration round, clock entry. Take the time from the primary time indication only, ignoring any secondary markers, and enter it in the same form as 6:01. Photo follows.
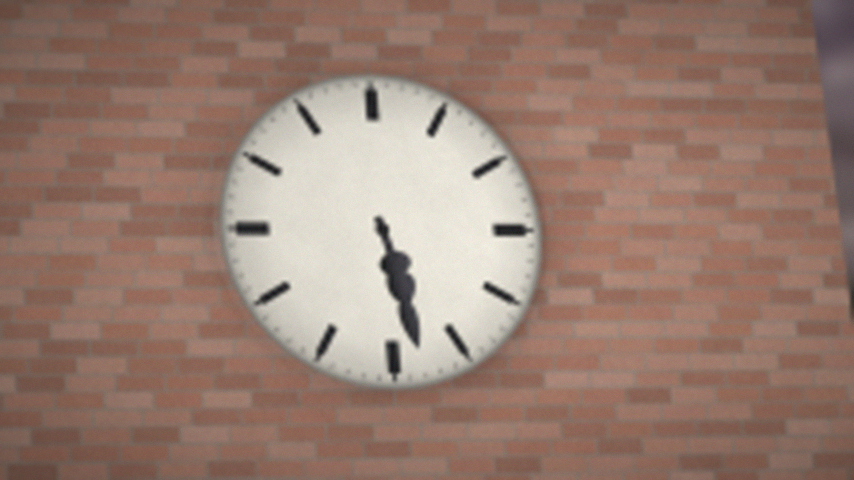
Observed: 5:28
